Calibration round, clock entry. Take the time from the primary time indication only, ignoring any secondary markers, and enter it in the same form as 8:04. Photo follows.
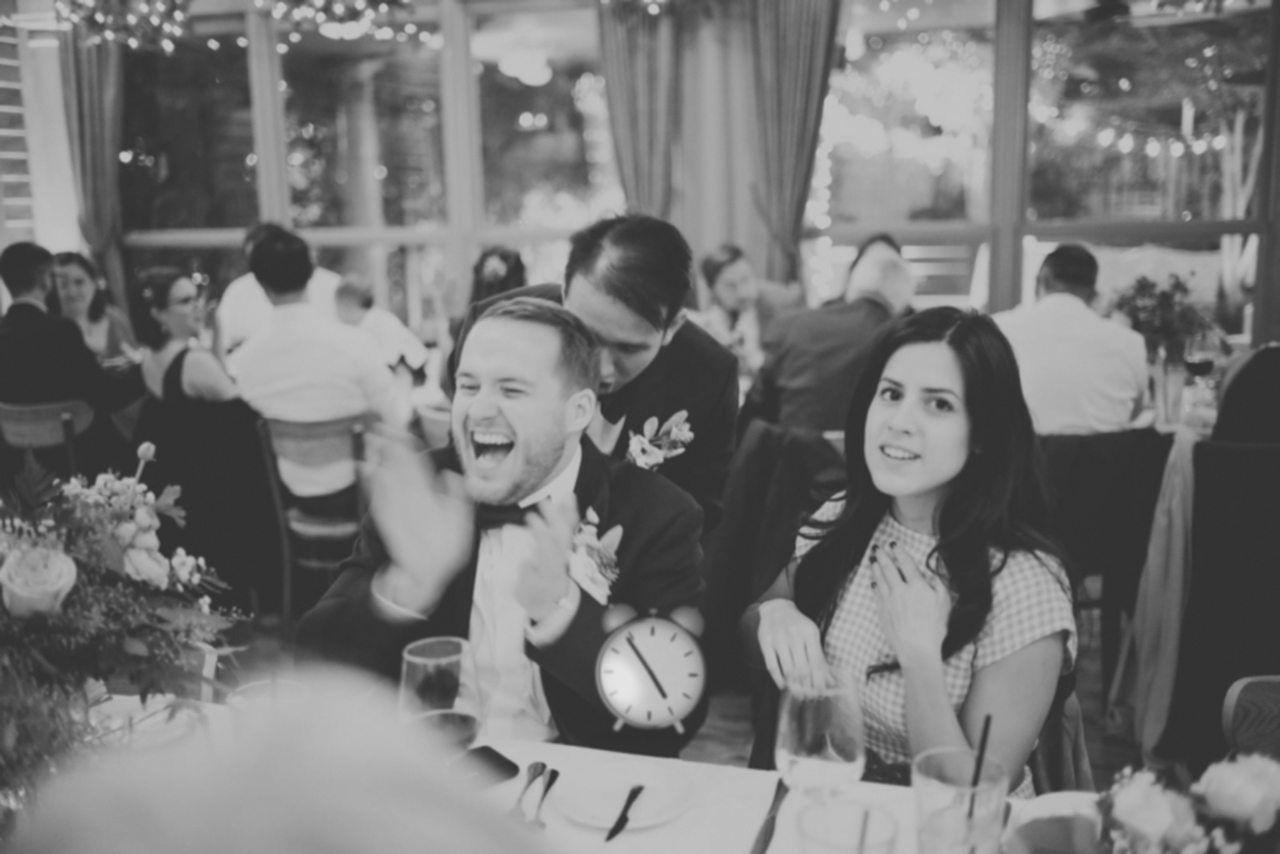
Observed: 4:54
